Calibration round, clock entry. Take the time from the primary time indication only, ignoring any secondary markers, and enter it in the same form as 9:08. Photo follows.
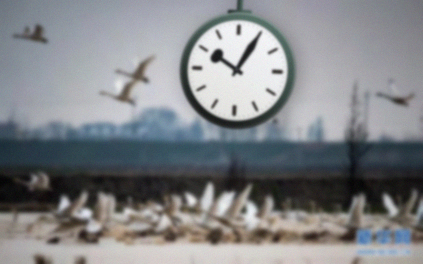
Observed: 10:05
